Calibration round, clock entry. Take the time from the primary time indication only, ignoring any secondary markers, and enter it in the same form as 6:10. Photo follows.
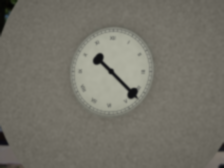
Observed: 10:22
